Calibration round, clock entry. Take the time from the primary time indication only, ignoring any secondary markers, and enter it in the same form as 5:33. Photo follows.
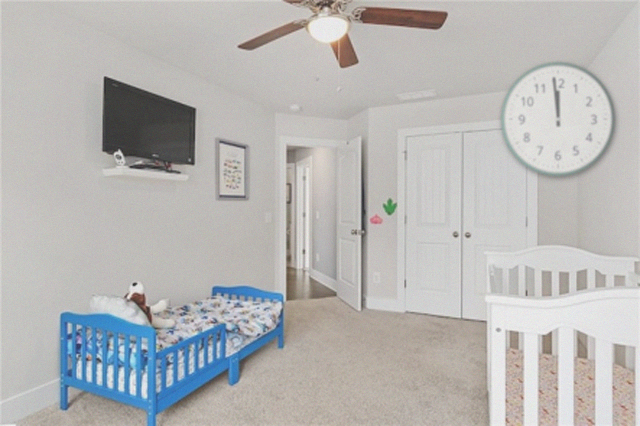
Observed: 11:59
